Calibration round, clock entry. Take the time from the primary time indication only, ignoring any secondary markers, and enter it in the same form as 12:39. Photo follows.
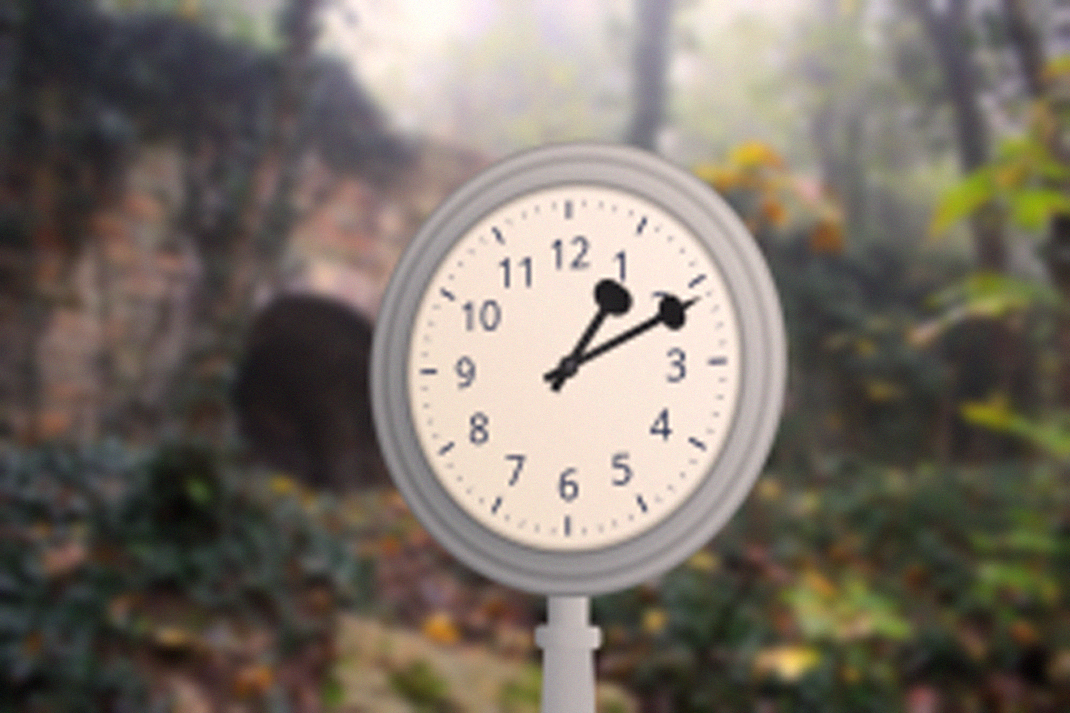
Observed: 1:11
